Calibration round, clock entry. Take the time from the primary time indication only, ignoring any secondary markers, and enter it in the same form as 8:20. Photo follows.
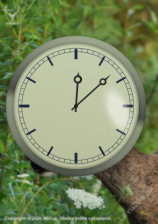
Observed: 12:08
